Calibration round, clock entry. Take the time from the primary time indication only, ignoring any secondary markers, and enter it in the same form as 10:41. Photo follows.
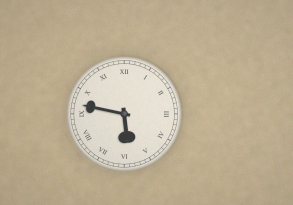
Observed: 5:47
